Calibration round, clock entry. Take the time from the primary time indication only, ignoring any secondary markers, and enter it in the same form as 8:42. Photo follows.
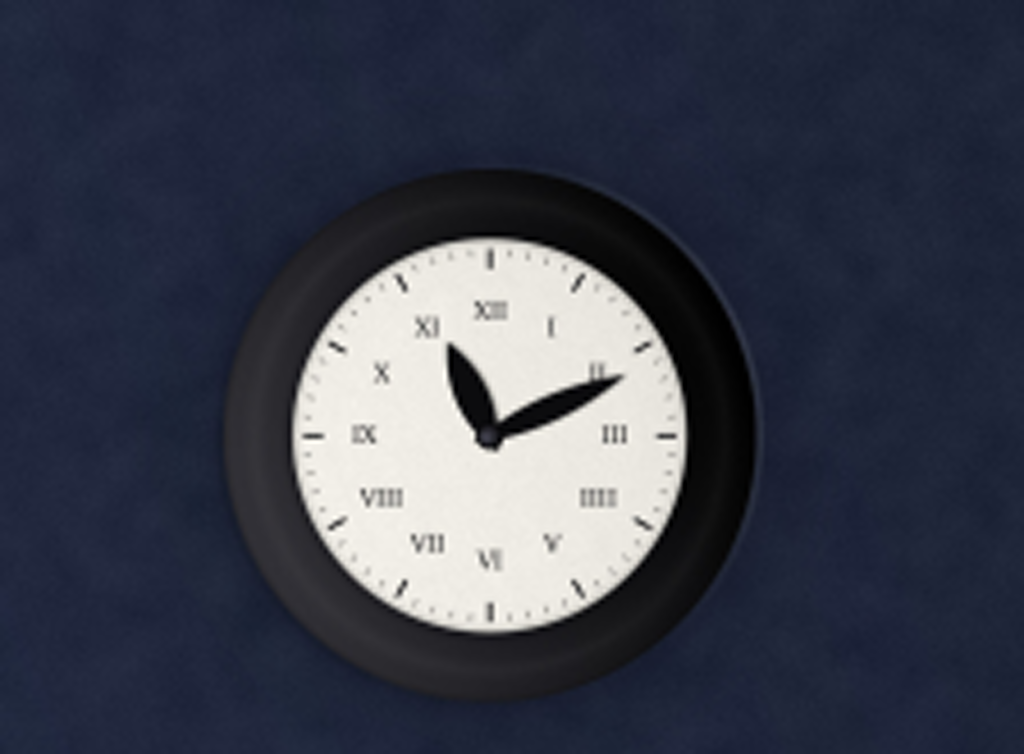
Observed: 11:11
